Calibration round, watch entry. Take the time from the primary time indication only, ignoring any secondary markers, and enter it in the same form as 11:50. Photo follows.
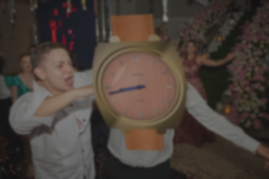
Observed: 8:43
